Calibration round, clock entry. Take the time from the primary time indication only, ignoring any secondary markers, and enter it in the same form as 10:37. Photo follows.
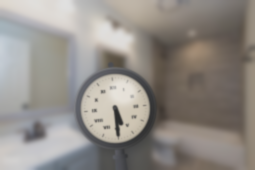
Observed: 5:30
